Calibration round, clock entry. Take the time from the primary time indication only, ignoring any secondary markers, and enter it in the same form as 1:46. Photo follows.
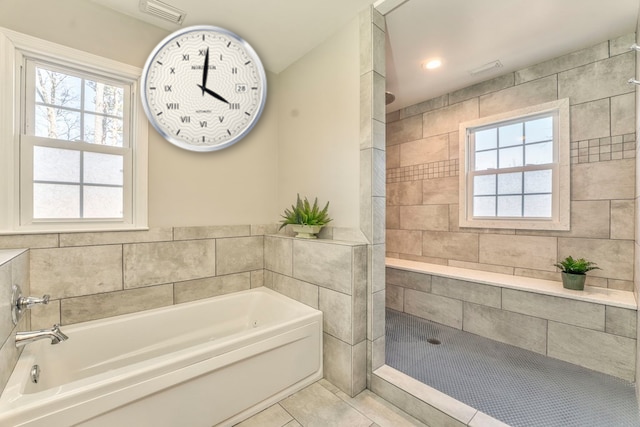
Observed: 4:01
